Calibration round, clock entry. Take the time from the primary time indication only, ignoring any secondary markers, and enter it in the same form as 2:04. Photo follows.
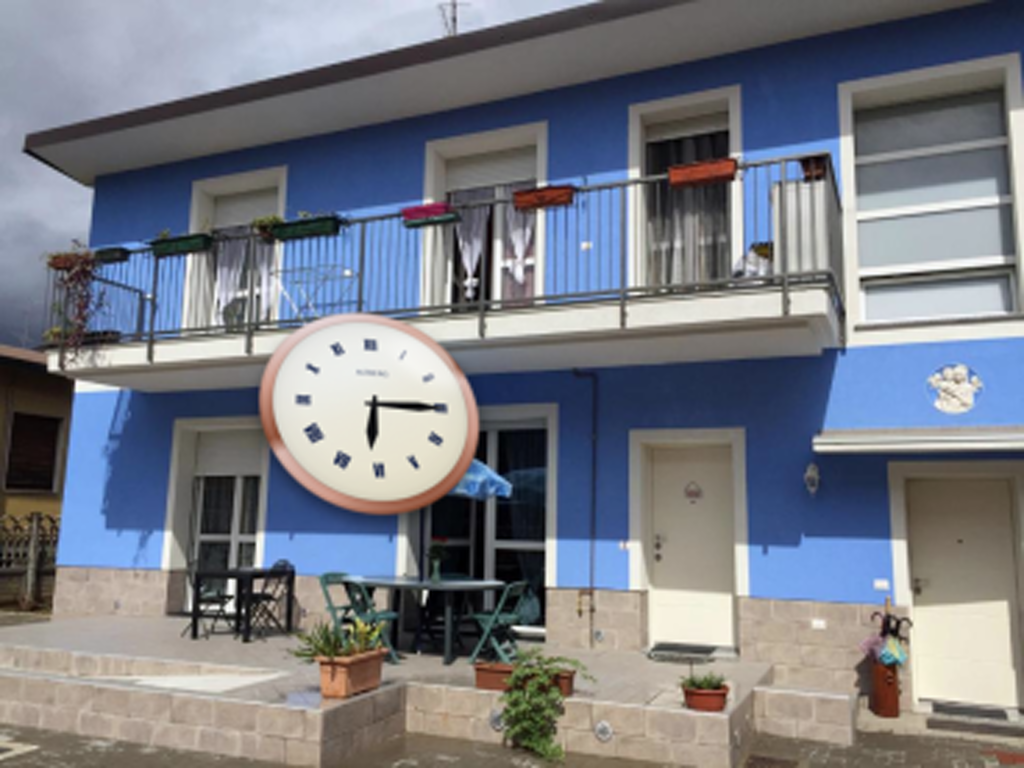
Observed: 6:15
